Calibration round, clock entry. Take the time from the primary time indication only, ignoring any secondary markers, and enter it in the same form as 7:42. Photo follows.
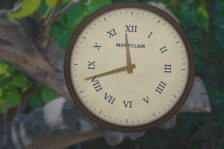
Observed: 11:42
